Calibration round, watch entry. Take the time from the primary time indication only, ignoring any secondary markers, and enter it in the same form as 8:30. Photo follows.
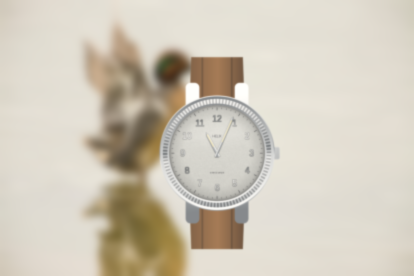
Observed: 11:04
